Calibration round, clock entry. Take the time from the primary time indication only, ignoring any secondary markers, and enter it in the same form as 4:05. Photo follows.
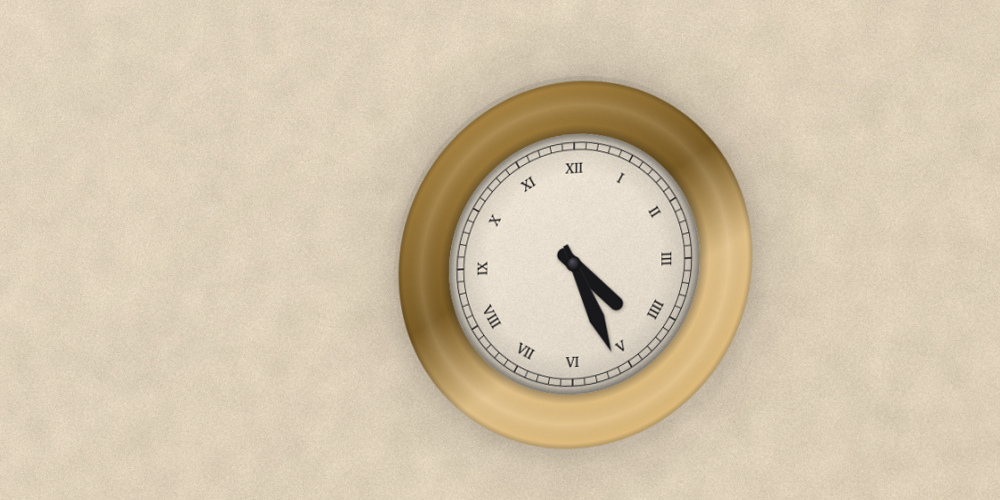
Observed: 4:26
